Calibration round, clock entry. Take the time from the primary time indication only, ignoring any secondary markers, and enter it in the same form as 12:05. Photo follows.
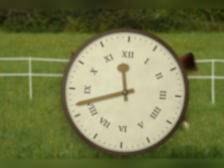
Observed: 11:42
